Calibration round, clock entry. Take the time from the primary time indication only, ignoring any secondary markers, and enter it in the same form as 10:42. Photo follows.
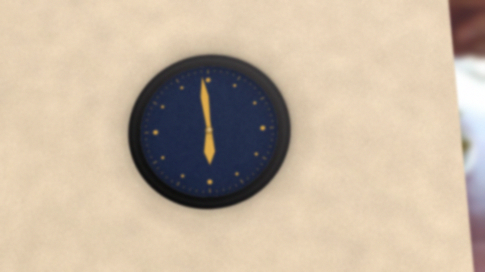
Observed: 5:59
